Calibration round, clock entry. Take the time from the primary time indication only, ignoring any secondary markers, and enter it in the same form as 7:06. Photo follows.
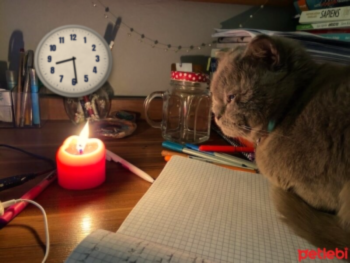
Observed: 8:29
